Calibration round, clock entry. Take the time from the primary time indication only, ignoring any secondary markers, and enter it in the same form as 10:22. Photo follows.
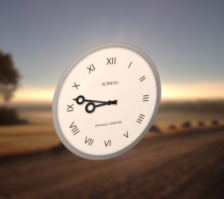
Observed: 8:47
